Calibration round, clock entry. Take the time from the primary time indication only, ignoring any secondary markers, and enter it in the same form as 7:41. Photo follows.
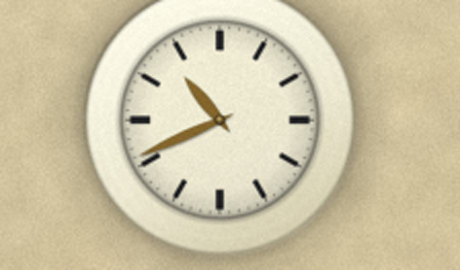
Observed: 10:41
